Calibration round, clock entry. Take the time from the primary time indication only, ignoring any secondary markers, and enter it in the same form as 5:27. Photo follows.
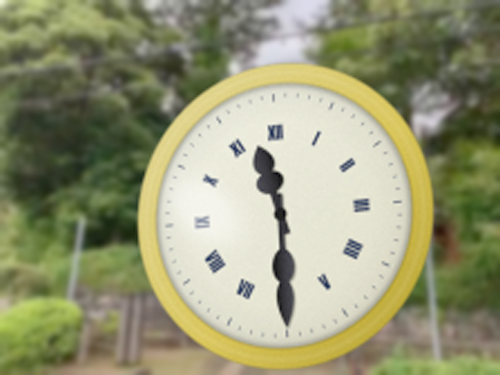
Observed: 11:30
